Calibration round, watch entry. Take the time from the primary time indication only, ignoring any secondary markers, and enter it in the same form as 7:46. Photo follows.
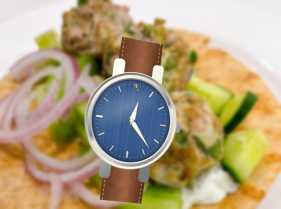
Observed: 12:23
